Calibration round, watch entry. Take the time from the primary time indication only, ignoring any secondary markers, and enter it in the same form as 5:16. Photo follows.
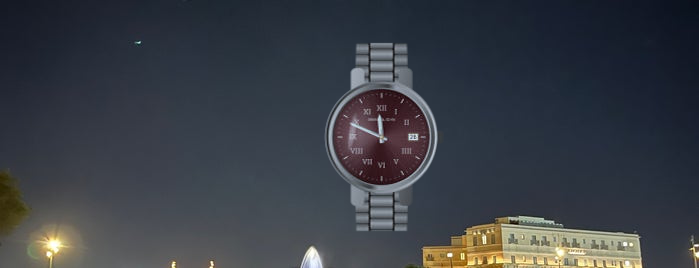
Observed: 11:49
